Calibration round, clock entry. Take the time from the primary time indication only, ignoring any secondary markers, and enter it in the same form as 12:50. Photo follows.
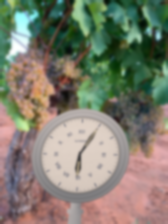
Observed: 6:05
